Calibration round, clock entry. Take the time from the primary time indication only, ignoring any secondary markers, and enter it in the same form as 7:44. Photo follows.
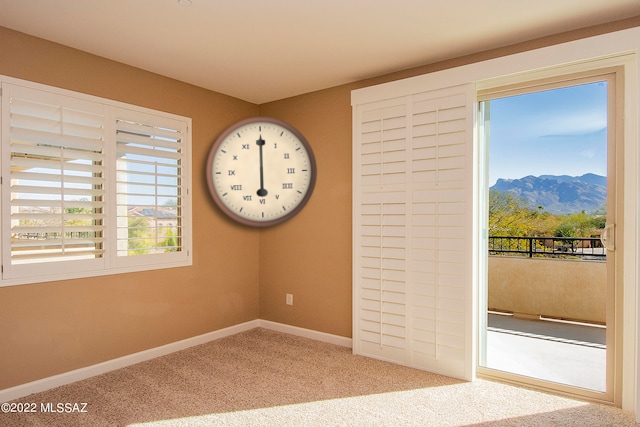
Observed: 6:00
